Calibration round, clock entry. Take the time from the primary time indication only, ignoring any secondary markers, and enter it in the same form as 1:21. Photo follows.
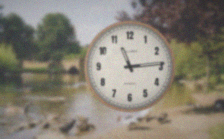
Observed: 11:14
